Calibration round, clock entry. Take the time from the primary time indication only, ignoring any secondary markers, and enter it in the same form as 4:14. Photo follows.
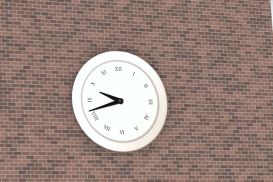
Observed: 9:42
